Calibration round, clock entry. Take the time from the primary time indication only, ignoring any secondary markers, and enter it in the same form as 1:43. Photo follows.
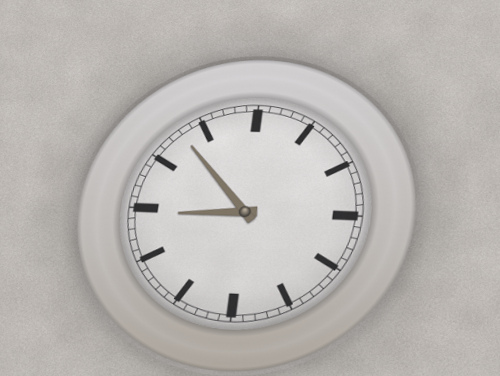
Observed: 8:53
